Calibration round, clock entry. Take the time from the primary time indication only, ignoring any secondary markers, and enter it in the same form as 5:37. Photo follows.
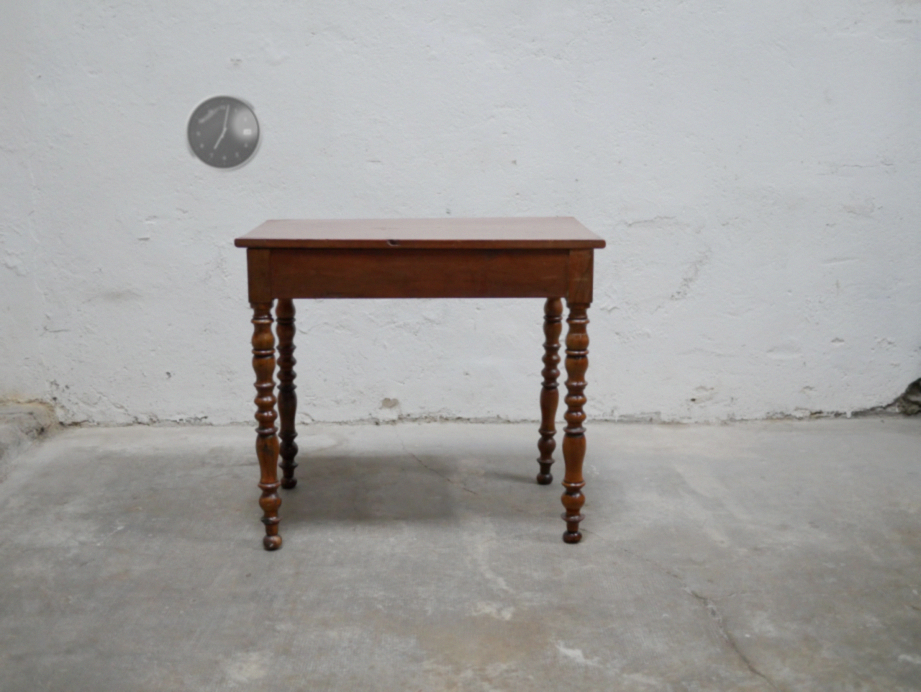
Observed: 7:02
